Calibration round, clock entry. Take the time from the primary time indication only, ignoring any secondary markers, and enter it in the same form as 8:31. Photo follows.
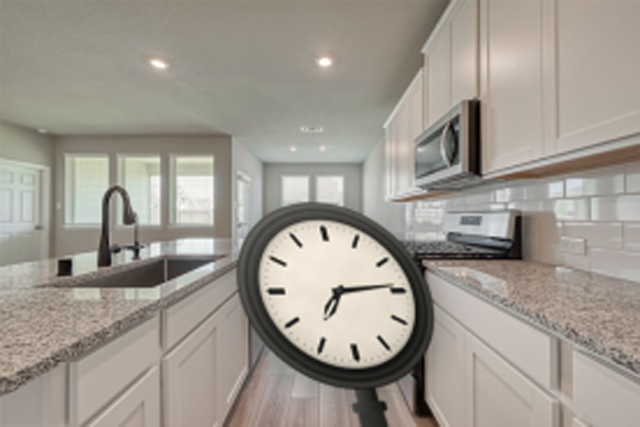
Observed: 7:14
